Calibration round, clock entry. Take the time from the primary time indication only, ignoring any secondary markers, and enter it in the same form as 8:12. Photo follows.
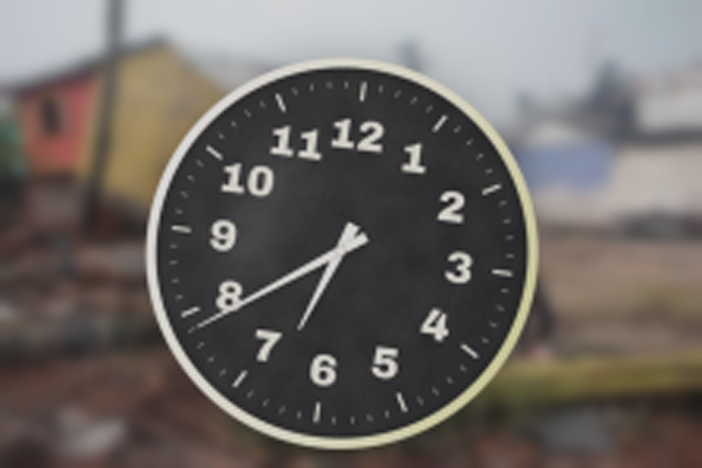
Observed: 6:39
